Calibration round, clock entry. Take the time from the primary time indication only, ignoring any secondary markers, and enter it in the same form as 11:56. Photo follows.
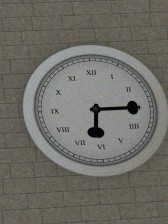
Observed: 6:15
